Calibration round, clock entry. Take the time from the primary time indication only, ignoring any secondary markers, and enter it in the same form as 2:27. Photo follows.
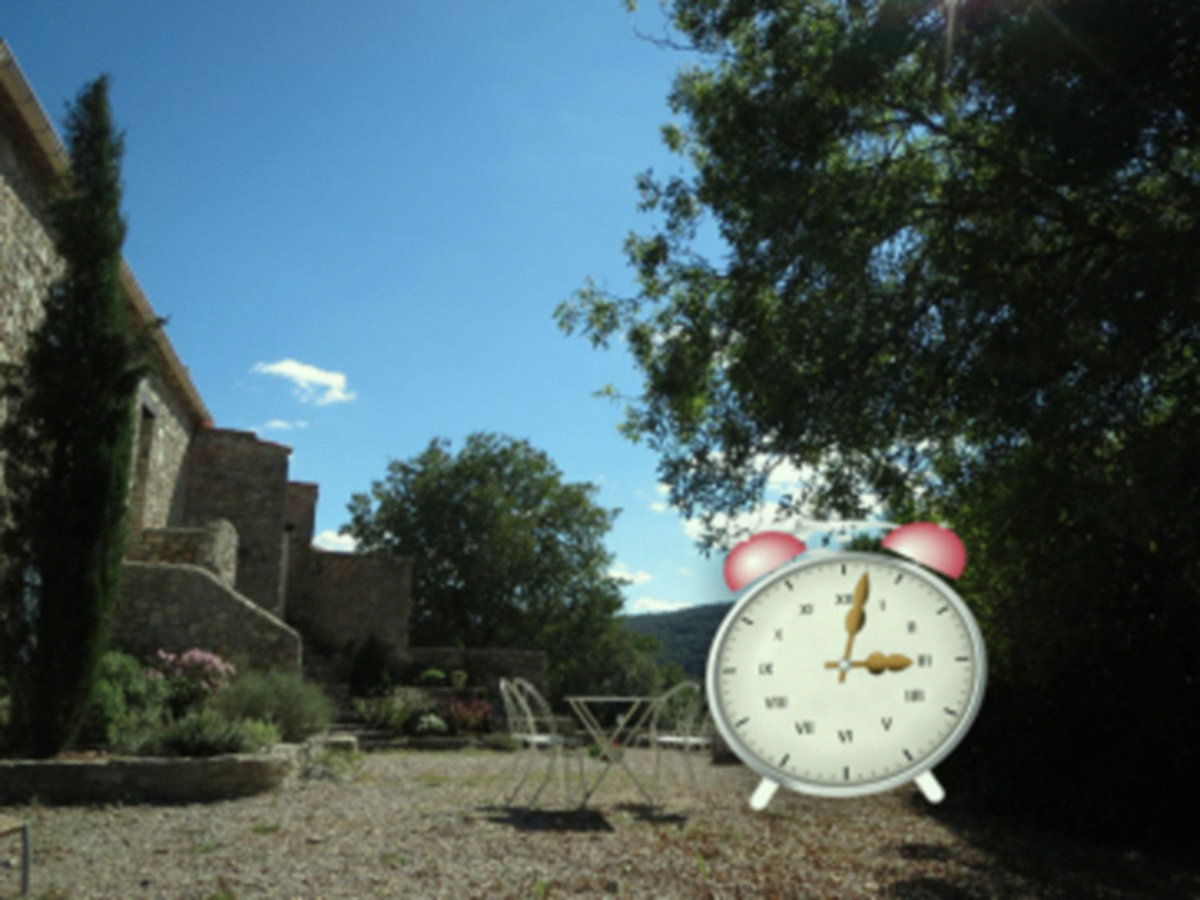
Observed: 3:02
